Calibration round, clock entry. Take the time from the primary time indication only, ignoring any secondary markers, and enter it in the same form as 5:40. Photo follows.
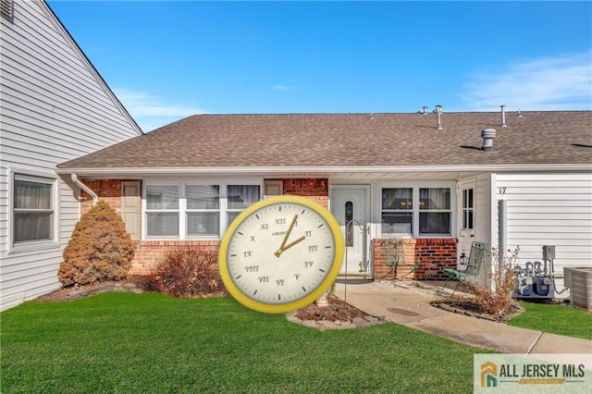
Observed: 2:04
